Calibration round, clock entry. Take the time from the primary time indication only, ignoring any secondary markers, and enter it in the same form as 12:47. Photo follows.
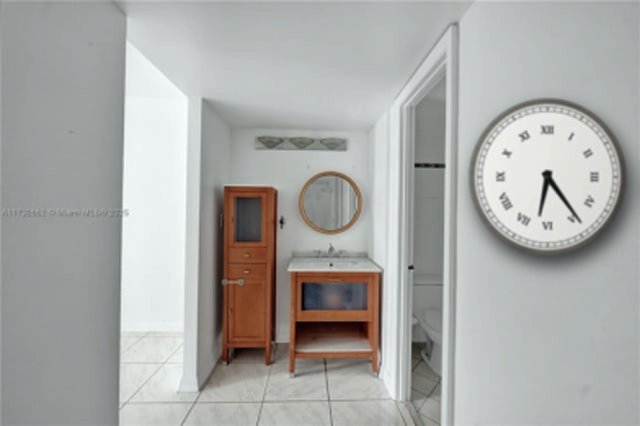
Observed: 6:24
